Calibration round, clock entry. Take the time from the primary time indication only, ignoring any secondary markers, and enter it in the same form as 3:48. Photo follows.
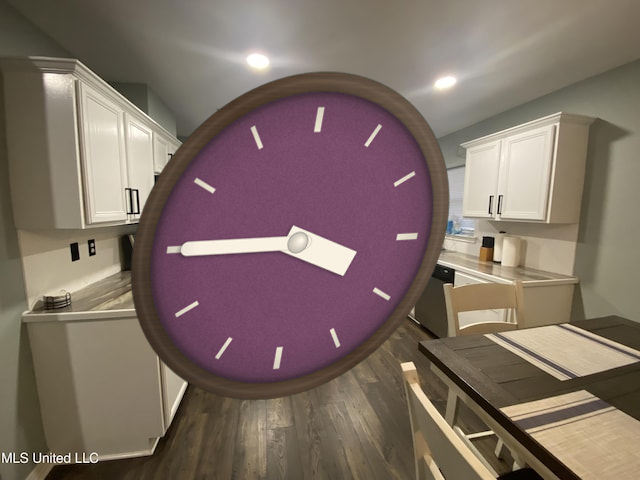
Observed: 3:45
